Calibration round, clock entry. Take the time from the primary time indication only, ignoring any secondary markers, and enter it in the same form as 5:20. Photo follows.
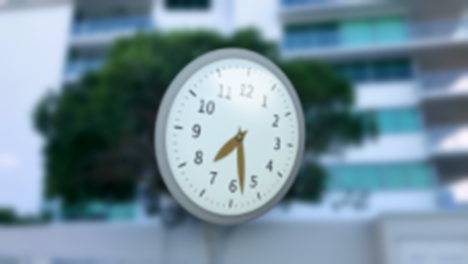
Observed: 7:28
